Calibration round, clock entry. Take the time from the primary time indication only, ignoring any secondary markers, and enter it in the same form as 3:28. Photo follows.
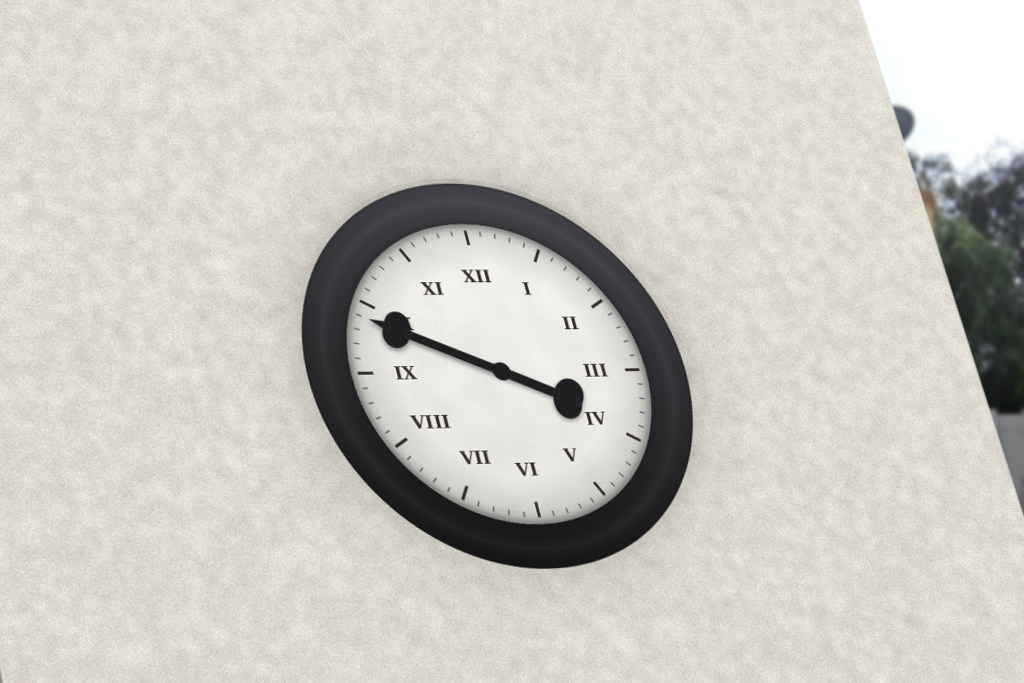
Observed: 3:49
